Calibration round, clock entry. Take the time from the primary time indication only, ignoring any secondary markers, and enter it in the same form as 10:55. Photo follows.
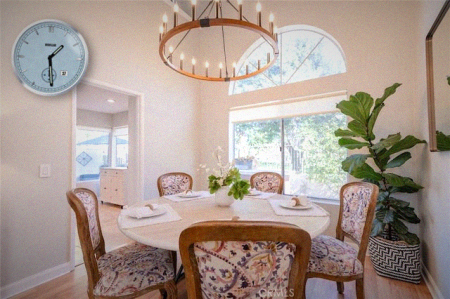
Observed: 1:29
